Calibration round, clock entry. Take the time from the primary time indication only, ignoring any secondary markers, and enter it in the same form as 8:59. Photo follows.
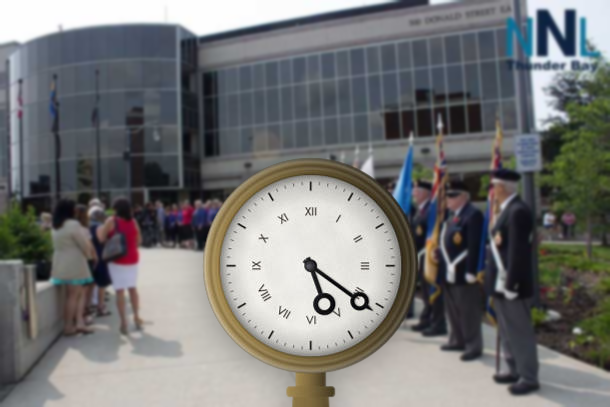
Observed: 5:21
